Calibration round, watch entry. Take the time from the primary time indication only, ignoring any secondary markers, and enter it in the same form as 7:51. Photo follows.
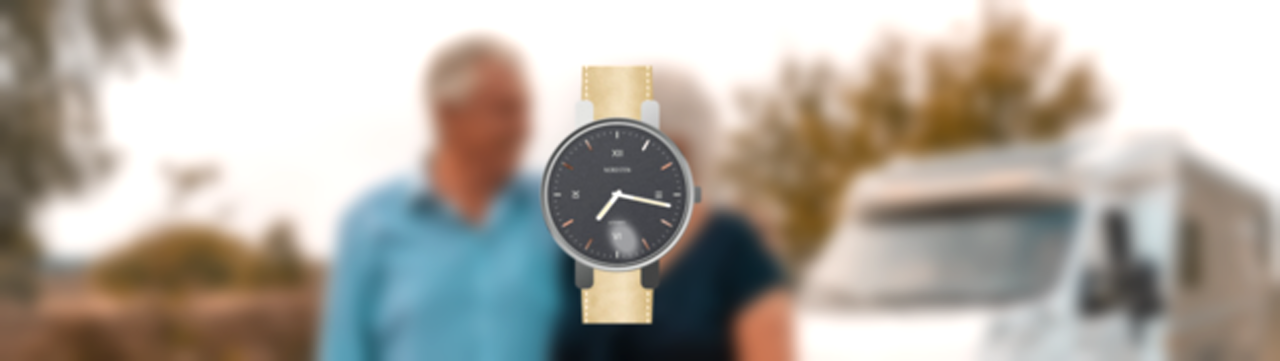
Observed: 7:17
